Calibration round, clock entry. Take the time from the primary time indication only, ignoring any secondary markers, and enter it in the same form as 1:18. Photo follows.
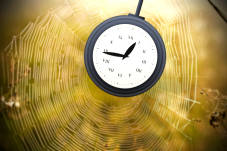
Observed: 12:44
